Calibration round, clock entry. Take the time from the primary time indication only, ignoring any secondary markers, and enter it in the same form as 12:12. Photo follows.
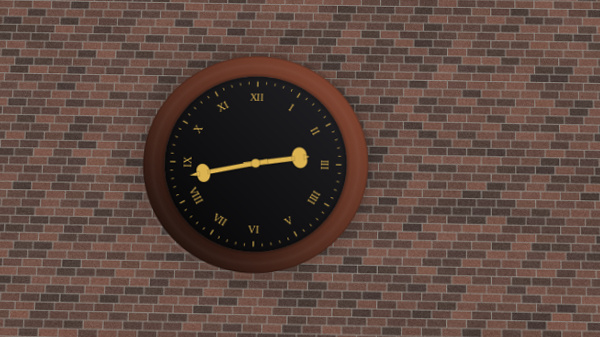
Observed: 2:43
